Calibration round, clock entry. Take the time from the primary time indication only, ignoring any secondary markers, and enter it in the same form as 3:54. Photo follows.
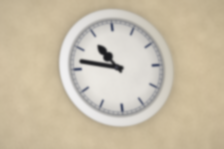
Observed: 10:47
